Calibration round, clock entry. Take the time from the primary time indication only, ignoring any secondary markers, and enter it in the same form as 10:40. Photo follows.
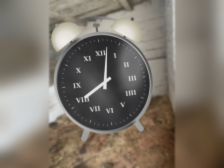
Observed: 8:02
